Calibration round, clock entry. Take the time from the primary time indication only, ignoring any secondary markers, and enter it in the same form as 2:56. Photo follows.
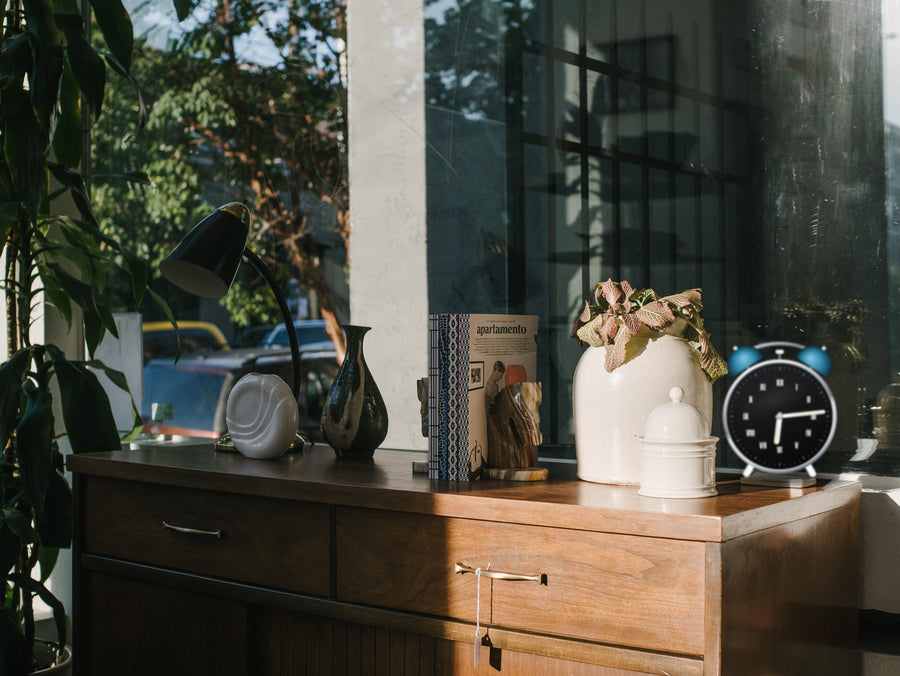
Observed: 6:14
